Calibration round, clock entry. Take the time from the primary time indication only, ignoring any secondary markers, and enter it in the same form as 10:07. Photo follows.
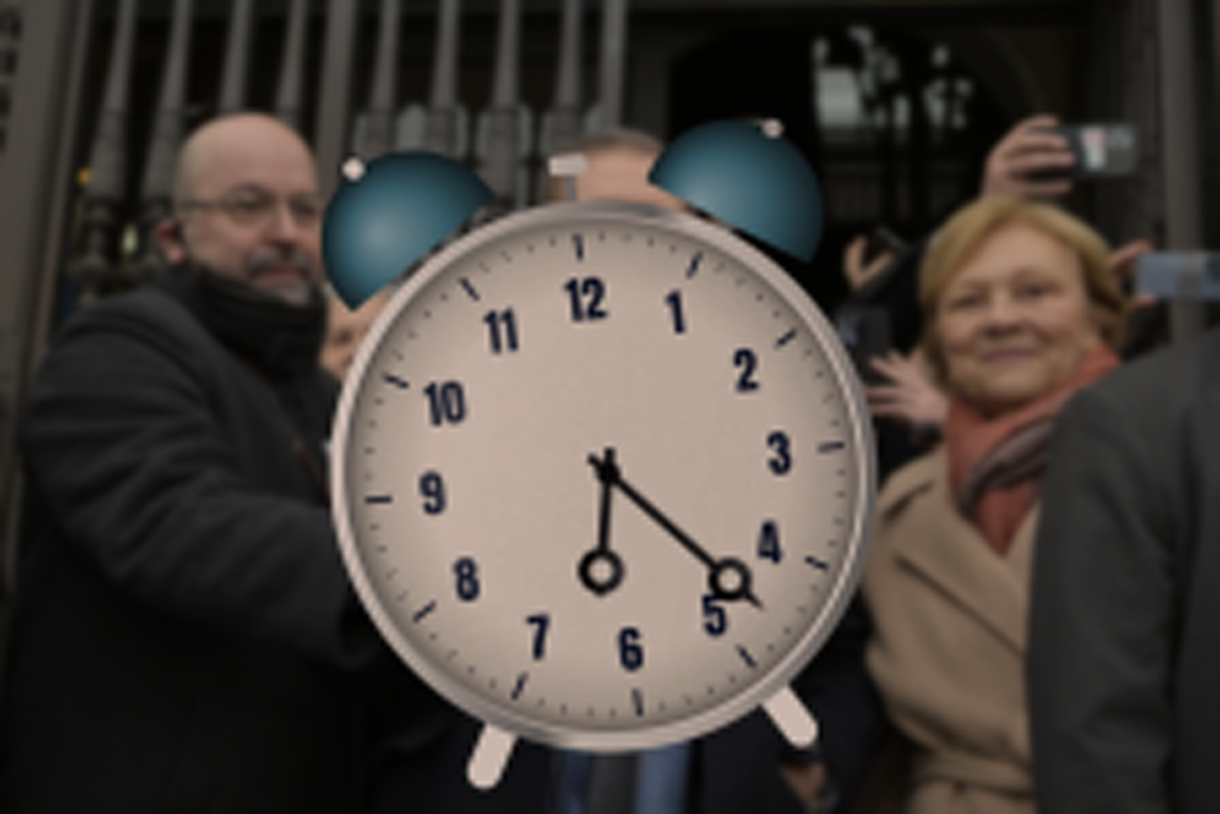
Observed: 6:23
